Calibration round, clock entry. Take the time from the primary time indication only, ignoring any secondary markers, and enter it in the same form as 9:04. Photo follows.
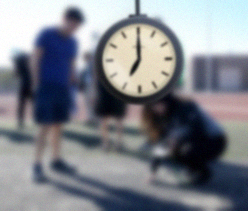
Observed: 7:00
